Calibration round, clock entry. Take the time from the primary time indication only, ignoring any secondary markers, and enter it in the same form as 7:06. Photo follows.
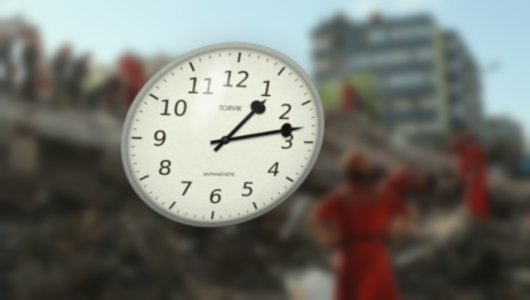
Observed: 1:13
